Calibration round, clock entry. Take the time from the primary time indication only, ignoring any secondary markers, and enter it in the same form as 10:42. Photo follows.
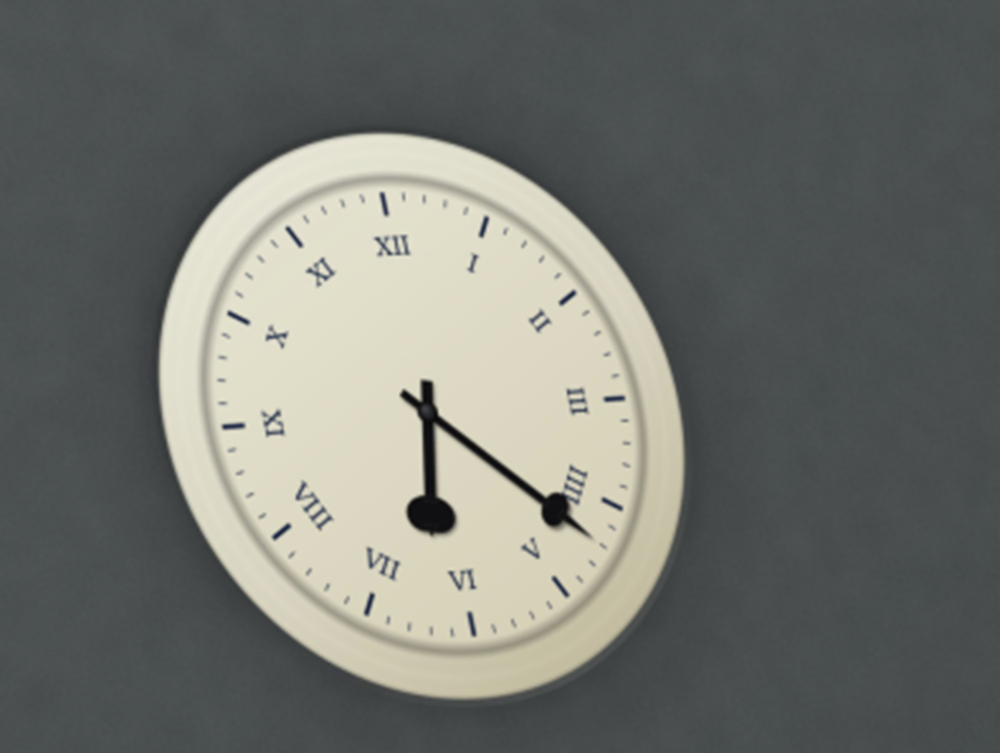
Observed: 6:22
